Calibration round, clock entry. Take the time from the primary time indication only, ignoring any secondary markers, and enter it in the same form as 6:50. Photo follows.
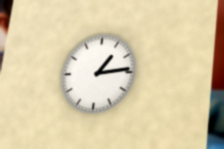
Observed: 1:14
